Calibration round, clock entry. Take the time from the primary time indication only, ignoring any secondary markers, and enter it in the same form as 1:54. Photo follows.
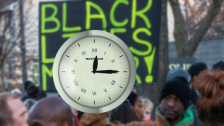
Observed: 12:15
